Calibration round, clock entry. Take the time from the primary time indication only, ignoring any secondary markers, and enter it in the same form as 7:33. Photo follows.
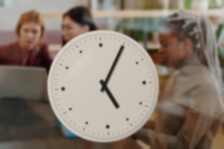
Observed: 5:05
